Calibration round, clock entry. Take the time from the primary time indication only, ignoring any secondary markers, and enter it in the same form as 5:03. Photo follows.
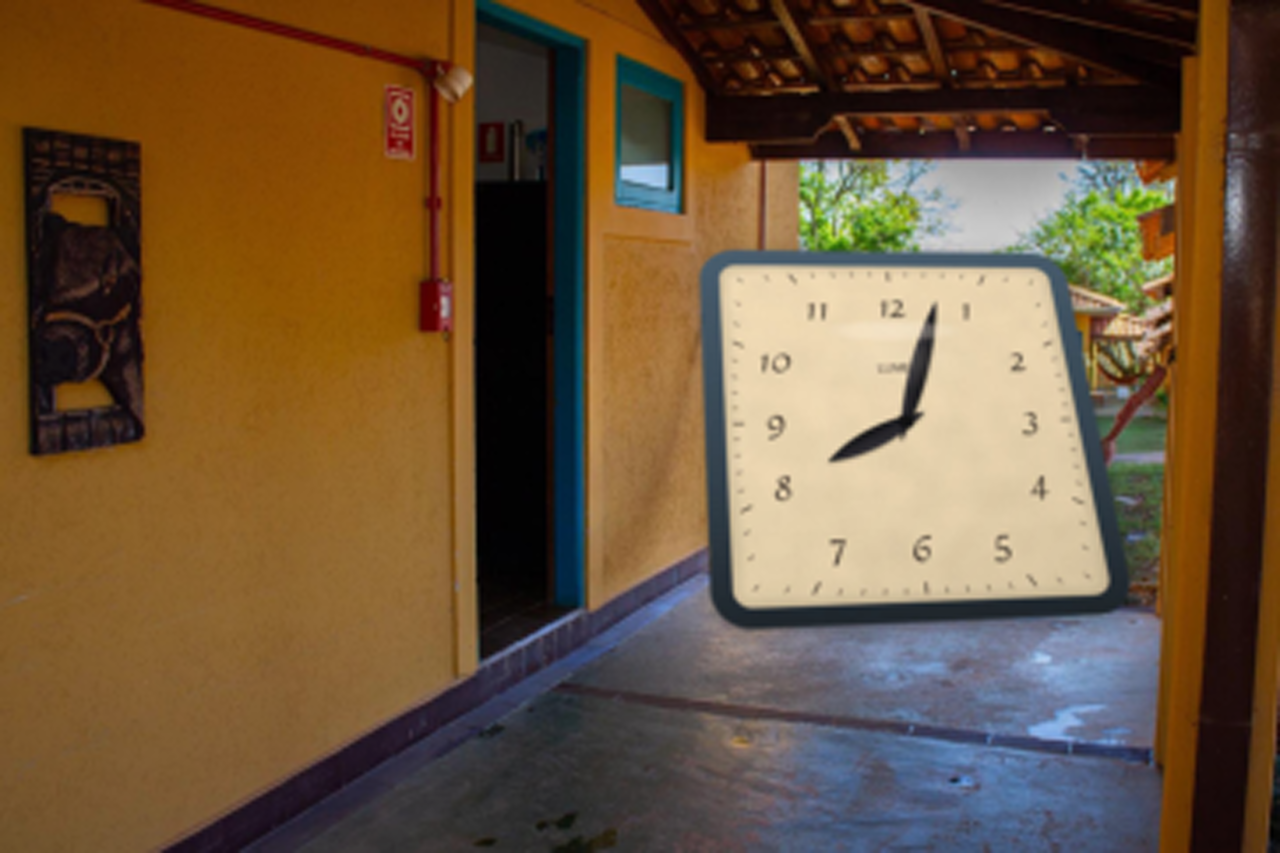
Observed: 8:03
